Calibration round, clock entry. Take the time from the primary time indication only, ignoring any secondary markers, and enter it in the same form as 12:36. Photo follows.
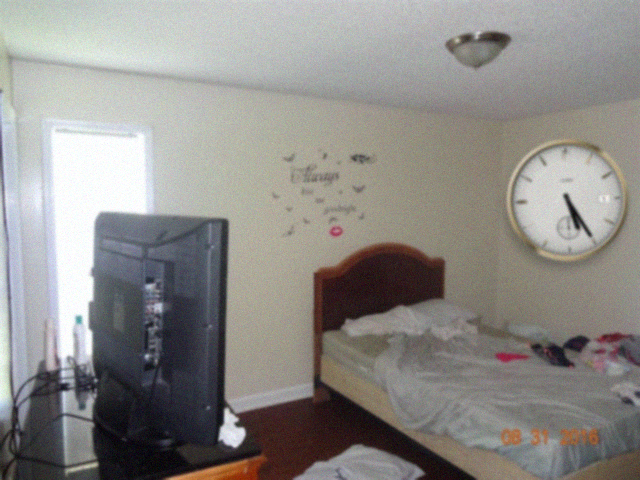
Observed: 5:25
